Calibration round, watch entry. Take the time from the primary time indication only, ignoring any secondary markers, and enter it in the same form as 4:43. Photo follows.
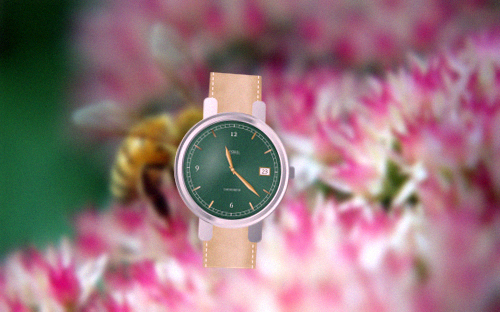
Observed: 11:22
